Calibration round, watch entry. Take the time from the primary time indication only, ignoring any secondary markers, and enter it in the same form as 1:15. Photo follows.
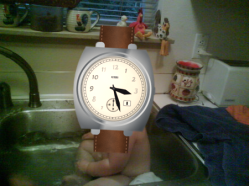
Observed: 3:27
